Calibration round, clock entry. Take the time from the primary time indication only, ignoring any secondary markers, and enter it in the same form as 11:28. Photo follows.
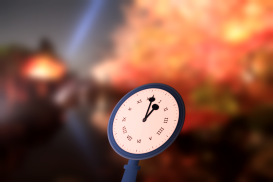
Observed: 1:01
